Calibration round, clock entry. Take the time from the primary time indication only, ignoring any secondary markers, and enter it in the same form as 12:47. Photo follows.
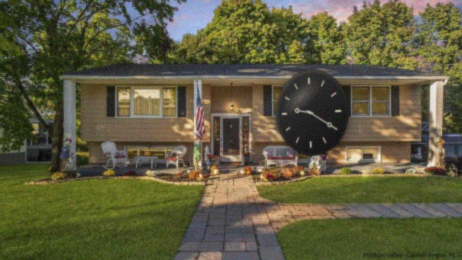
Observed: 9:20
